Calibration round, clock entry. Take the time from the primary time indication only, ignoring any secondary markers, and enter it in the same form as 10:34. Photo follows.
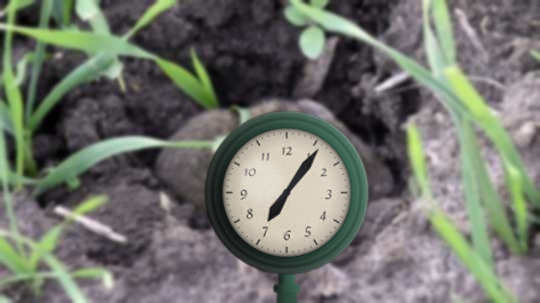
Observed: 7:06
